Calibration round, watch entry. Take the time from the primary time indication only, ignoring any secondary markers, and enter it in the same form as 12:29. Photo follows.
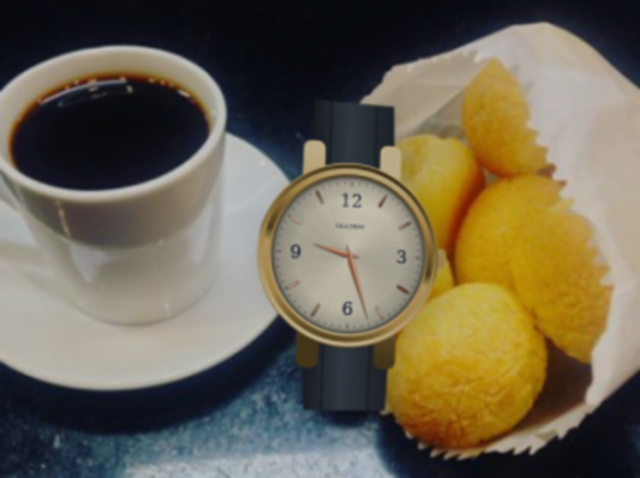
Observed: 9:27
